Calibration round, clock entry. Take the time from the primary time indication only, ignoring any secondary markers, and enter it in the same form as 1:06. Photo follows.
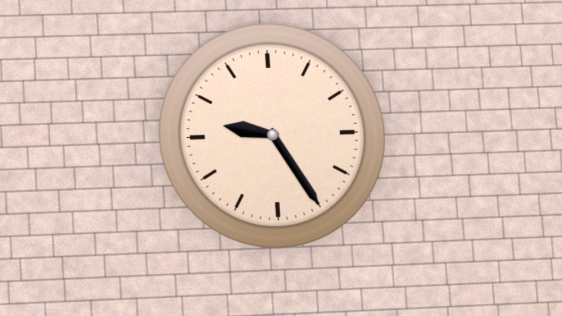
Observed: 9:25
